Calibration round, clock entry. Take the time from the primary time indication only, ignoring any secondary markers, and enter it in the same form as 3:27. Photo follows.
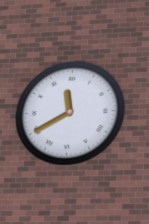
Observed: 11:40
